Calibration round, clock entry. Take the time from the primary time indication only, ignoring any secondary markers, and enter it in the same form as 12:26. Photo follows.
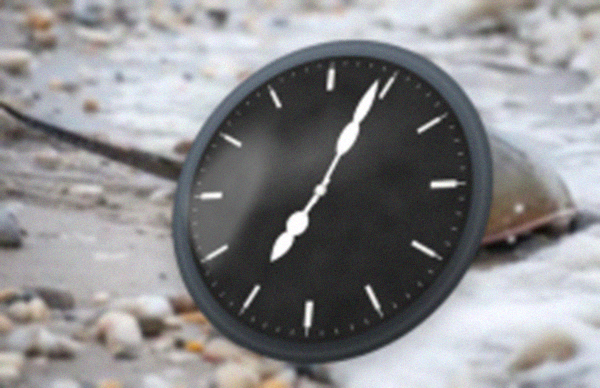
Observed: 7:04
